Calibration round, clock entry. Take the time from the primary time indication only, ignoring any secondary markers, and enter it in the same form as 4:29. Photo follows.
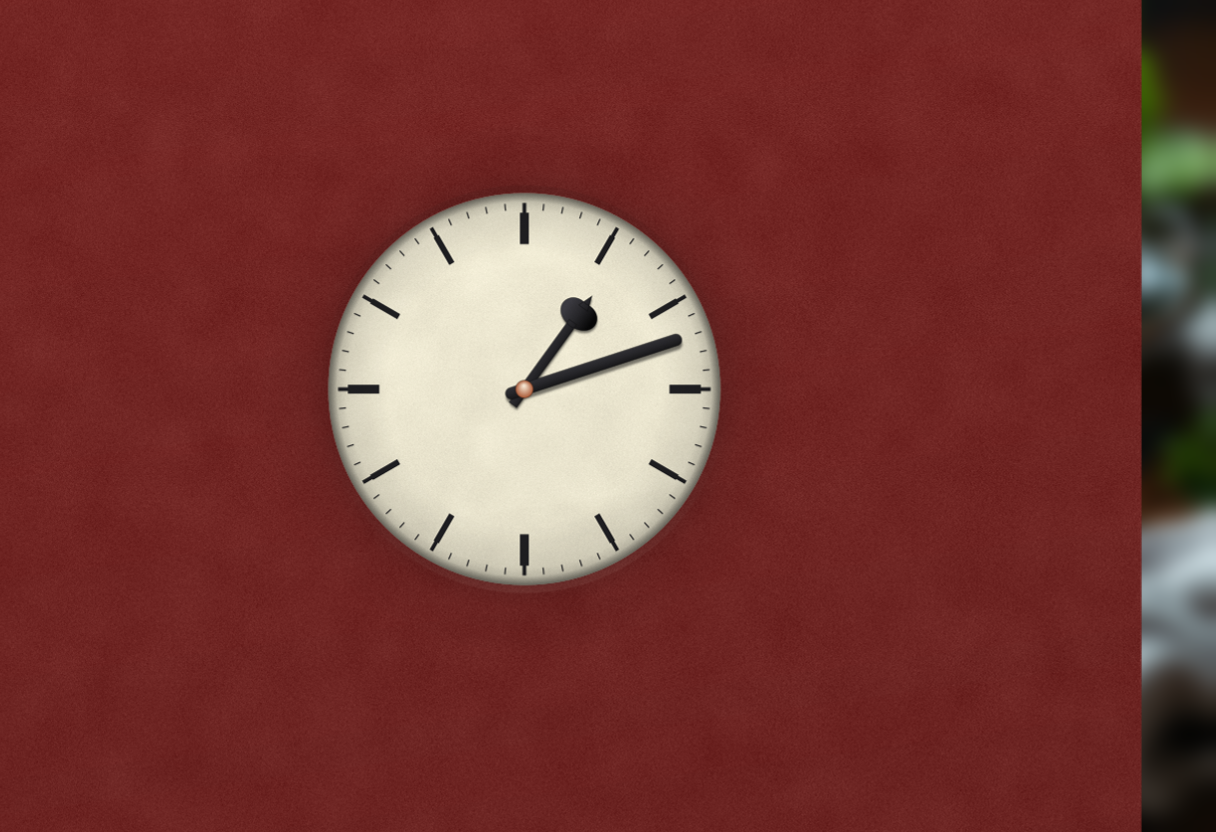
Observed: 1:12
